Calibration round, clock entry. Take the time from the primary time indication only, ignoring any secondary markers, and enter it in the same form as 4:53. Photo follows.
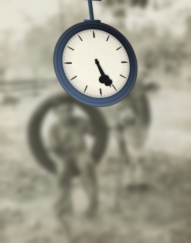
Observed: 5:26
